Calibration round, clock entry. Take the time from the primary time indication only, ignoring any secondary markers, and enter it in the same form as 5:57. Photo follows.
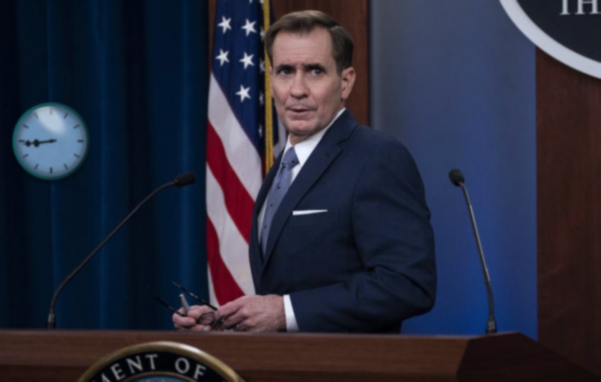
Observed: 8:44
